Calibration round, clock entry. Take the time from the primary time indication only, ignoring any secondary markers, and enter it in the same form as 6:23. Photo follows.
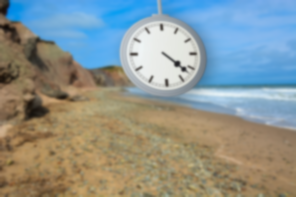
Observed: 4:22
